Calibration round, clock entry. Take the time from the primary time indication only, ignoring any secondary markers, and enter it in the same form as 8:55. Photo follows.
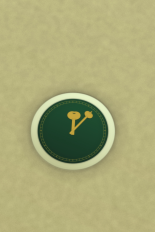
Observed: 12:07
